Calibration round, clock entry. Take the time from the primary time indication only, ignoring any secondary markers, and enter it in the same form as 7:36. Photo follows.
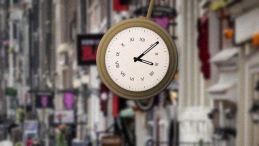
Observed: 3:06
